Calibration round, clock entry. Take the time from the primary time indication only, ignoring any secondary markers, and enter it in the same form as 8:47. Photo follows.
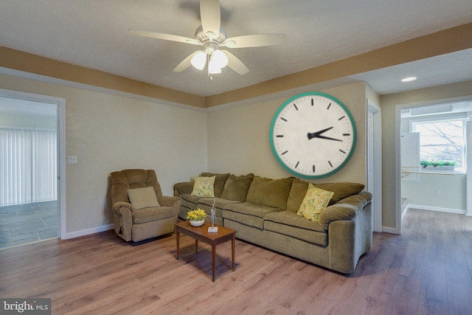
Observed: 2:17
